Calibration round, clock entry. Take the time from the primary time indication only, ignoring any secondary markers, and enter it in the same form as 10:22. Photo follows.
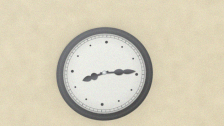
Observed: 8:14
